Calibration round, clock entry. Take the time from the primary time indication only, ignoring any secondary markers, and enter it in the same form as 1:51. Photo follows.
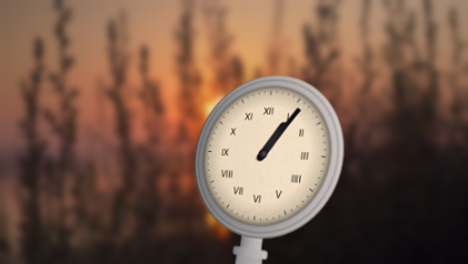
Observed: 1:06
